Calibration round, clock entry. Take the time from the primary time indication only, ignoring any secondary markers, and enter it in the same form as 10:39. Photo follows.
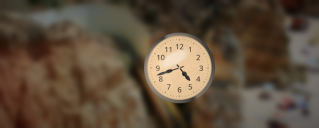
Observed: 4:42
